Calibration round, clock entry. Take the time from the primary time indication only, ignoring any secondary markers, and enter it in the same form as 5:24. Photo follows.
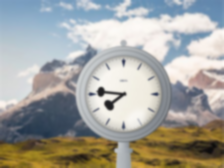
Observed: 7:46
